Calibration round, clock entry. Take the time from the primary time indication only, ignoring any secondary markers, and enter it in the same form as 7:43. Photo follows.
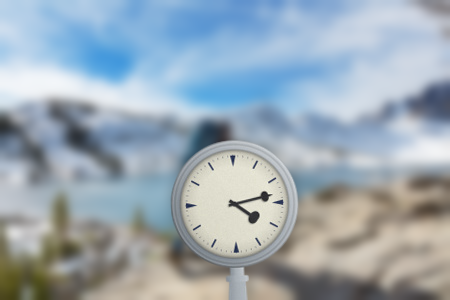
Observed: 4:13
